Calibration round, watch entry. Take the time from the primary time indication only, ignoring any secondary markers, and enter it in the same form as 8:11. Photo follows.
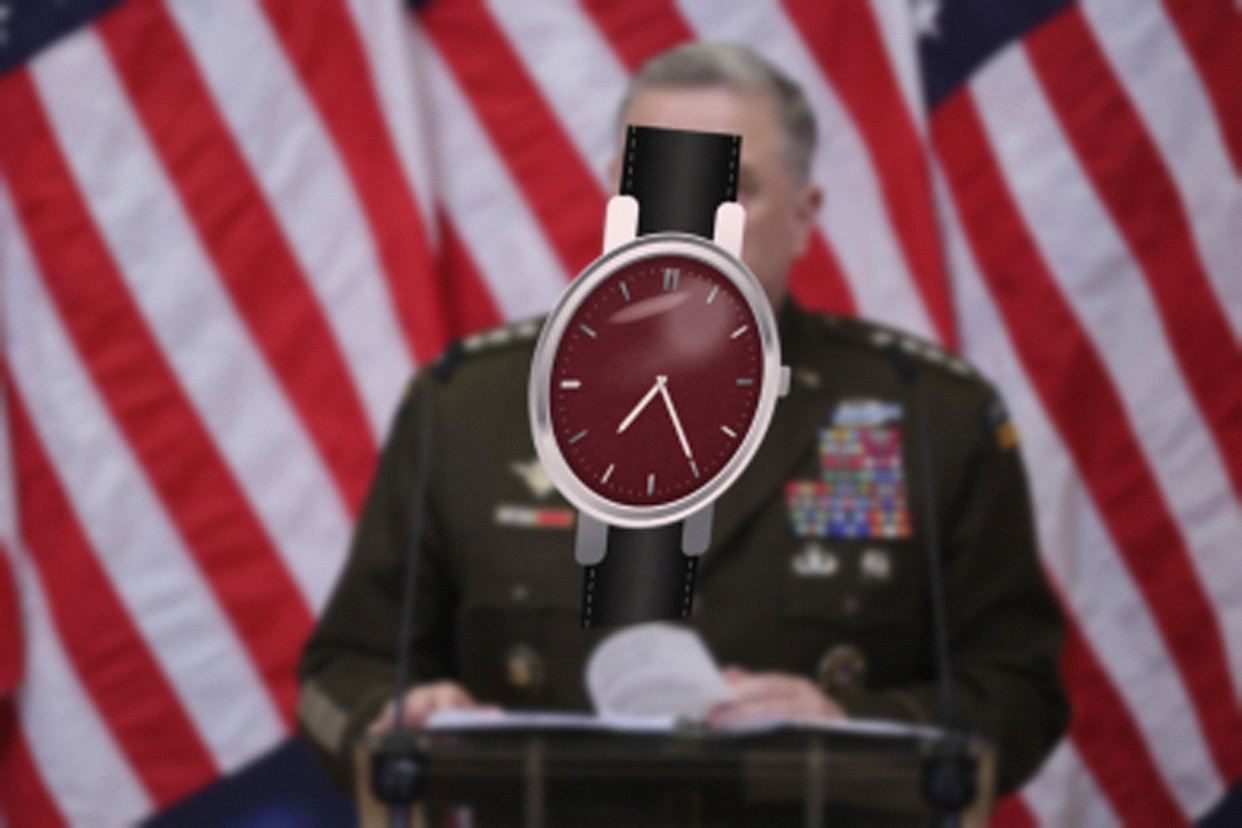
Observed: 7:25
